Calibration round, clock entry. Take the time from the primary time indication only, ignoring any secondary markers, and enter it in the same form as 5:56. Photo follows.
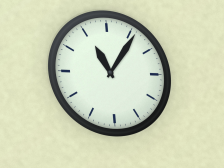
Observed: 11:06
